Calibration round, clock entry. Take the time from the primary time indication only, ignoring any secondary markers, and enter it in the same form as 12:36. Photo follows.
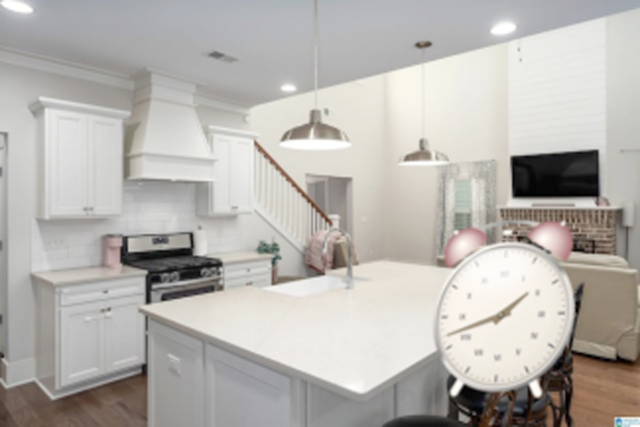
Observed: 1:42
